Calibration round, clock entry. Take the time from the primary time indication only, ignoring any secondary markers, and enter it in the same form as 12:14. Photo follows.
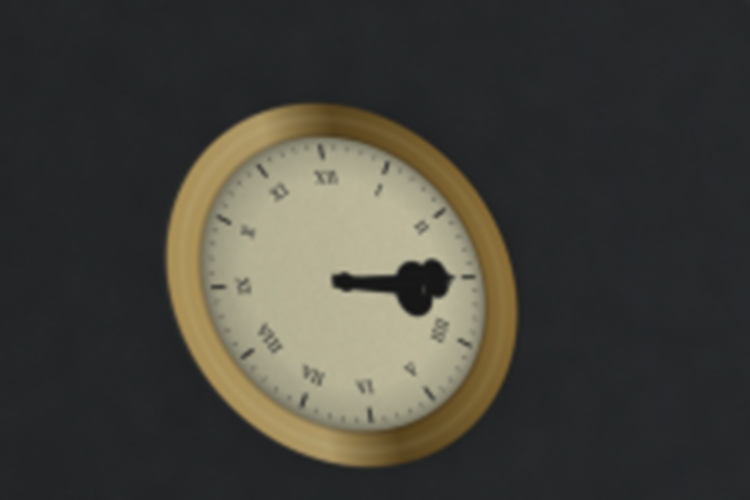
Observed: 3:15
